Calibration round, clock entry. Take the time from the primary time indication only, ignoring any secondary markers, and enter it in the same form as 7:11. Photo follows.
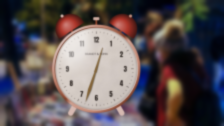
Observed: 12:33
